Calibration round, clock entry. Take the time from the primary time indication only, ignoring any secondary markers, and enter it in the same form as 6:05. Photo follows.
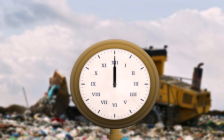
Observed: 12:00
